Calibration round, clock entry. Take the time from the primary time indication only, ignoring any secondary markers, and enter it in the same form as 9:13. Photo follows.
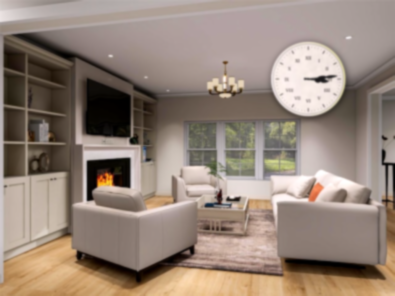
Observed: 3:14
